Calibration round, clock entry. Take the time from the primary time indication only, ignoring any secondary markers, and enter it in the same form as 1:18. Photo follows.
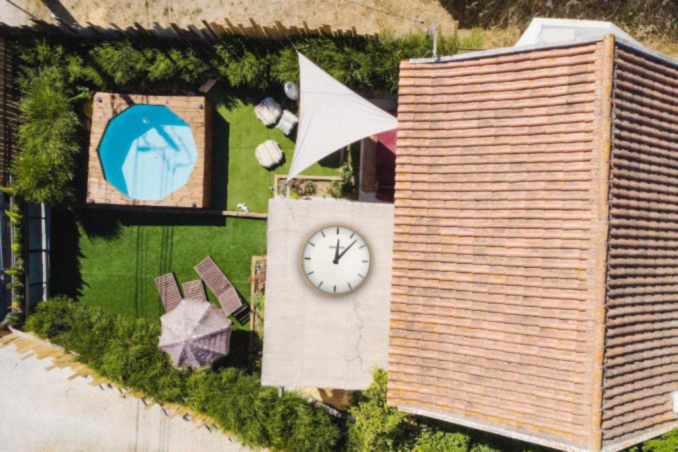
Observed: 12:07
